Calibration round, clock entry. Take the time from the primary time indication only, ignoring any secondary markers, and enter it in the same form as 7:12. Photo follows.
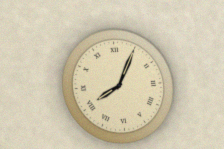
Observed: 8:05
